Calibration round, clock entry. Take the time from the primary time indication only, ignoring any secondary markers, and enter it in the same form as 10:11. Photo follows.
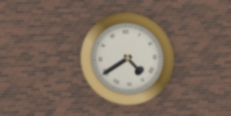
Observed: 4:40
